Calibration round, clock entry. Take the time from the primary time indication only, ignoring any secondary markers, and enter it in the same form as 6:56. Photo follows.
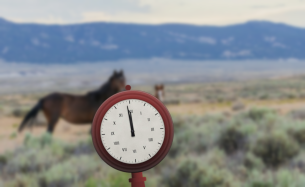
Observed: 11:59
